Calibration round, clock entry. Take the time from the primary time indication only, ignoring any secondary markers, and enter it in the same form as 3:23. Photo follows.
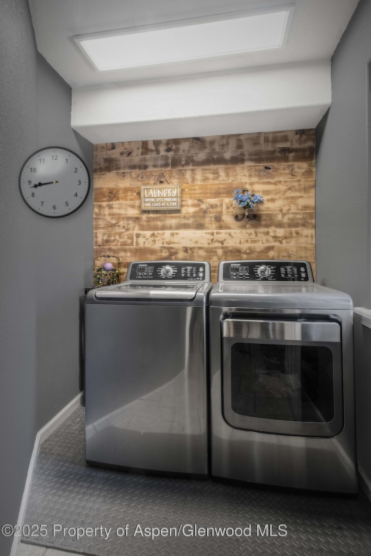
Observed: 8:43
